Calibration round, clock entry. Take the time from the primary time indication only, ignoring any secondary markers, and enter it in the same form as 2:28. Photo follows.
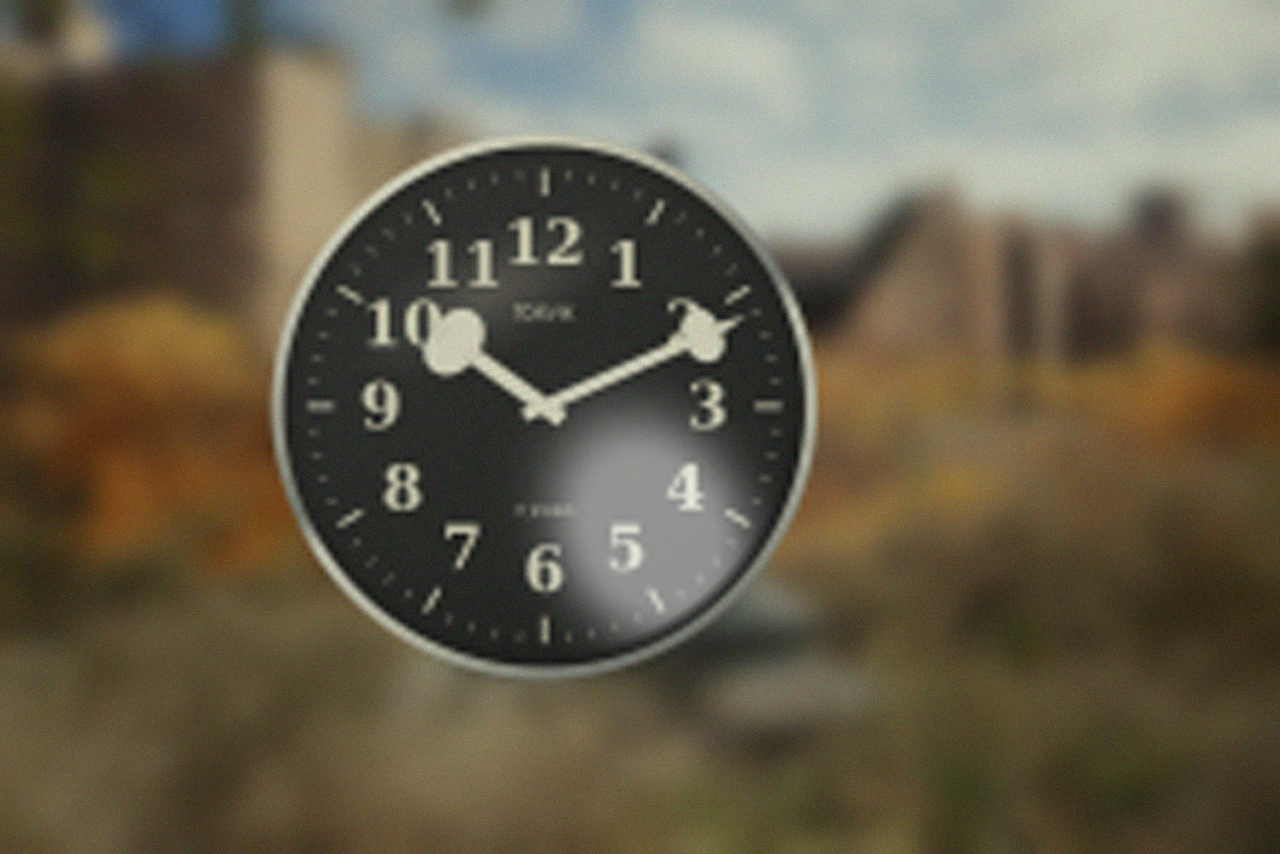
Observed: 10:11
